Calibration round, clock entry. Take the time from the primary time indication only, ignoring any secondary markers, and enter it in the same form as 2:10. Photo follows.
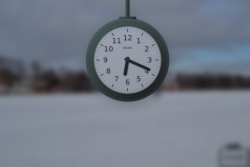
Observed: 6:19
